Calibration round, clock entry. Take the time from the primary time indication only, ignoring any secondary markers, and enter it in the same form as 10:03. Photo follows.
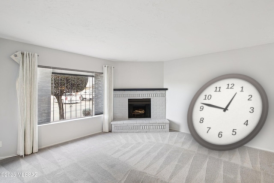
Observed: 12:47
